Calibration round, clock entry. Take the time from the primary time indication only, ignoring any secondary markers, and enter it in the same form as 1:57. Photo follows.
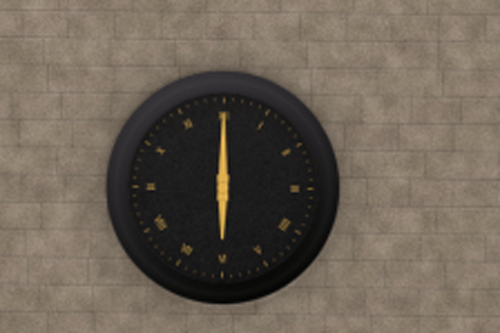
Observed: 6:00
